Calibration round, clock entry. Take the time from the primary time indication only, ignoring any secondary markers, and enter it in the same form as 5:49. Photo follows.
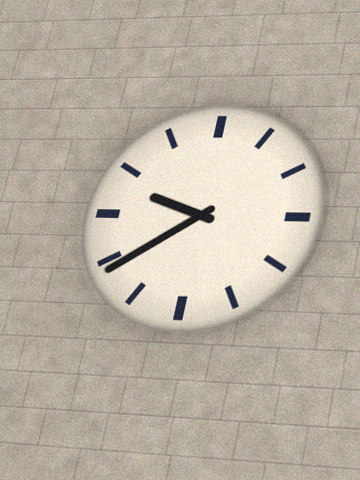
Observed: 9:39
